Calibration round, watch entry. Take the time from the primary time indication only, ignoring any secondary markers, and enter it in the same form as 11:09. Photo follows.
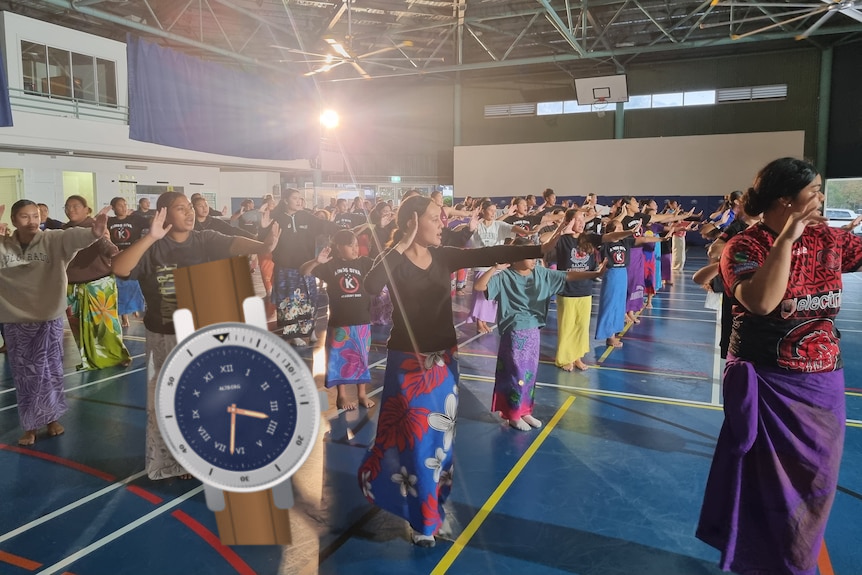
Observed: 3:32
